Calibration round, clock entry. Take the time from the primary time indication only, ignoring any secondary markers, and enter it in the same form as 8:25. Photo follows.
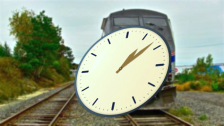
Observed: 1:08
